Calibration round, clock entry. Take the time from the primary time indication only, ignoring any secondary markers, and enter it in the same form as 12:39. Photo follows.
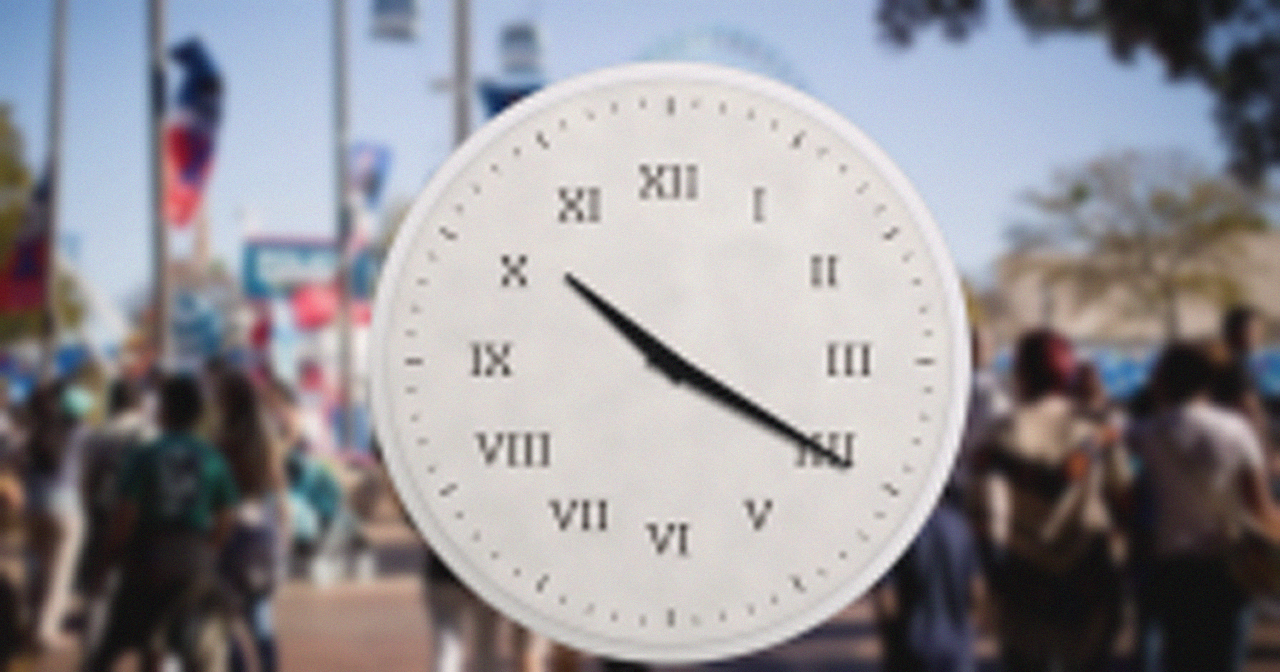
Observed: 10:20
